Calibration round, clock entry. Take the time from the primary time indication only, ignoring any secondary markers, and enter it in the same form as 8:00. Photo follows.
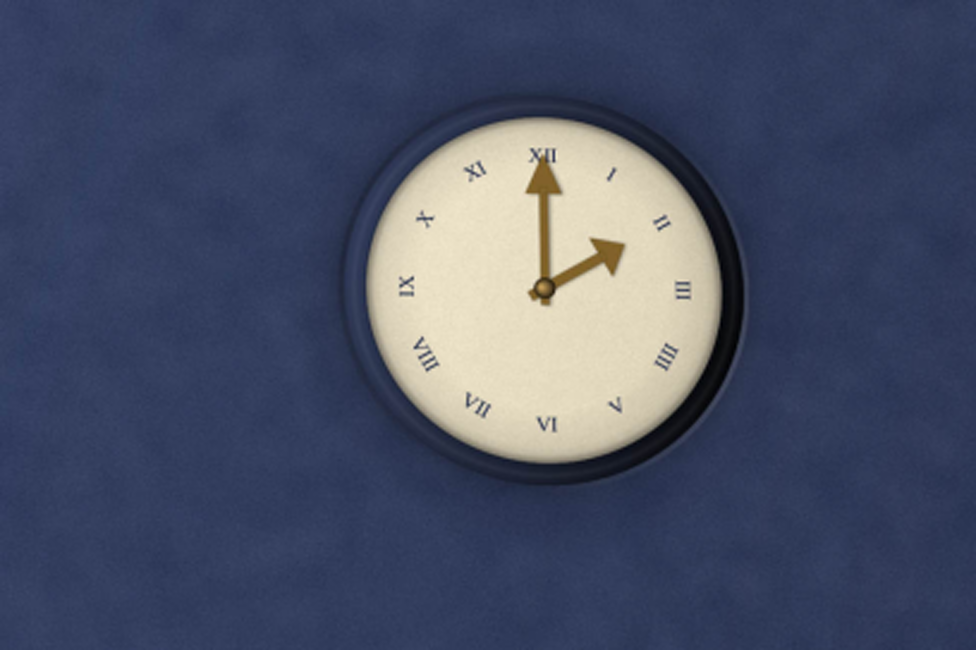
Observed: 2:00
